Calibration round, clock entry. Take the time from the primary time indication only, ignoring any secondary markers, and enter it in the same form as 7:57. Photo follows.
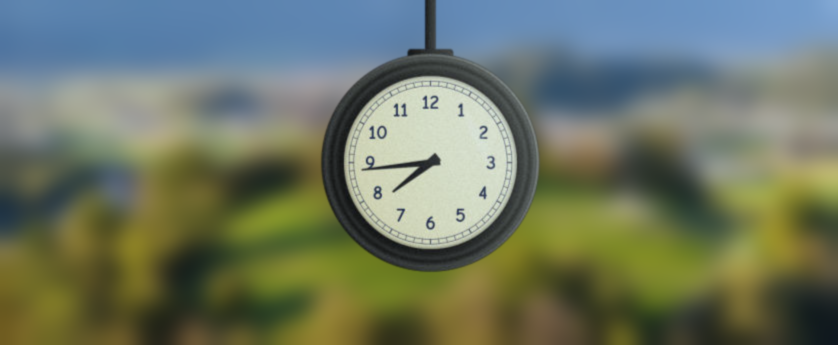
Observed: 7:44
